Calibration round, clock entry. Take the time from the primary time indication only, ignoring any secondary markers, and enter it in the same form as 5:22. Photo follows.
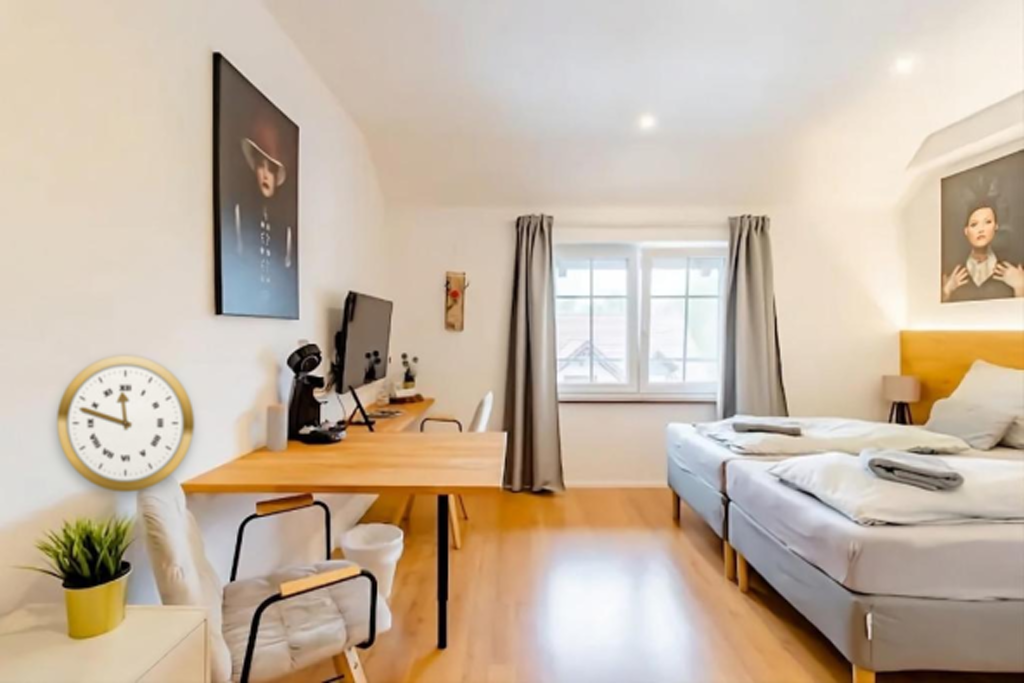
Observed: 11:48
